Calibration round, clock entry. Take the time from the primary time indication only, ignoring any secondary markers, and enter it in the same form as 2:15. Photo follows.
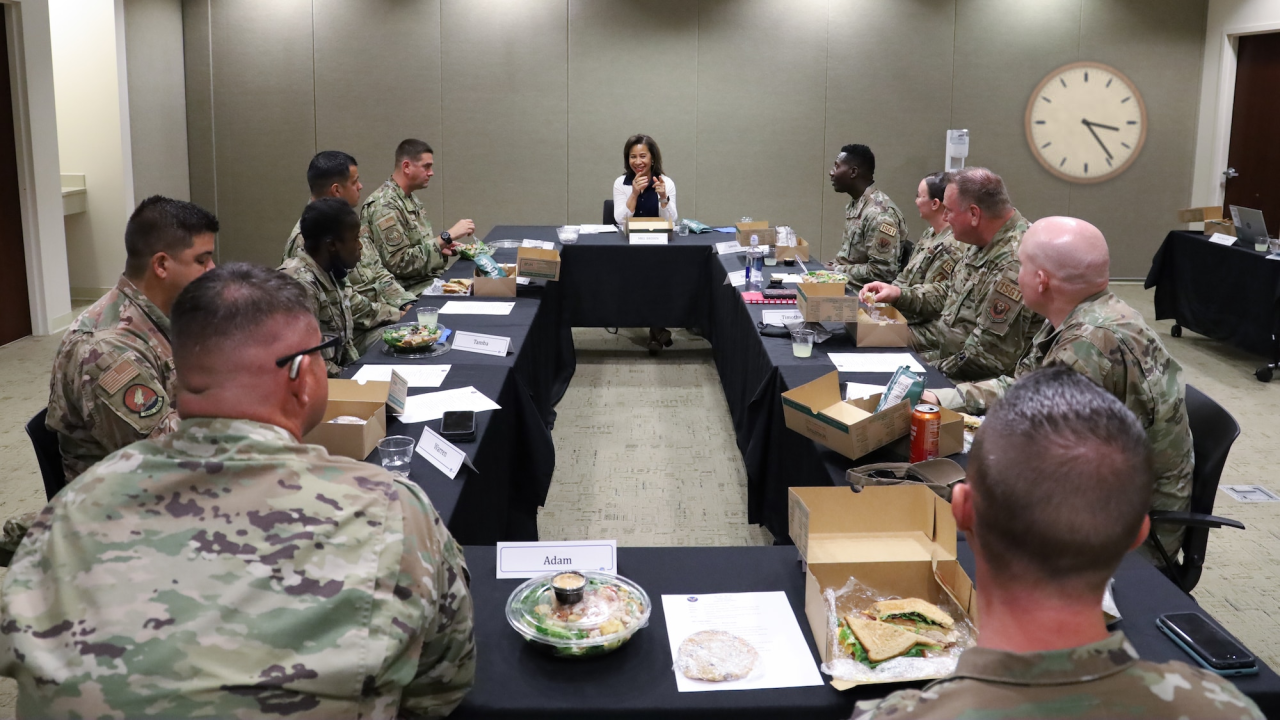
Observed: 3:24
